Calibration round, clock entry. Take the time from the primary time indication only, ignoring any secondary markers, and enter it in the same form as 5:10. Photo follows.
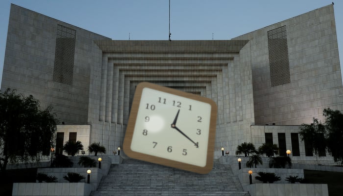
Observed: 12:20
